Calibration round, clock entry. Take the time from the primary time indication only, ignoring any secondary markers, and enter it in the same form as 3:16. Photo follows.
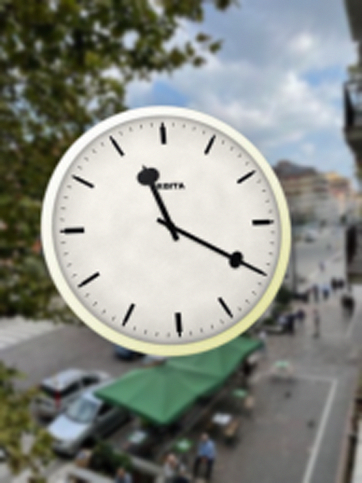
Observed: 11:20
